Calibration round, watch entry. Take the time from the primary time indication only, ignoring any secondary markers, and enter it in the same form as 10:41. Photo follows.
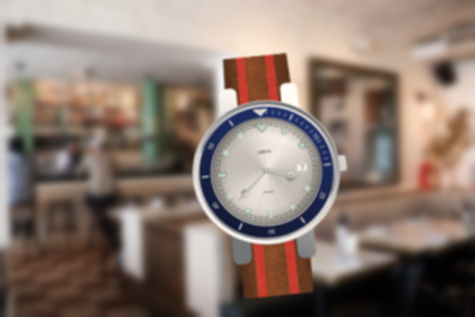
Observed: 3:38
